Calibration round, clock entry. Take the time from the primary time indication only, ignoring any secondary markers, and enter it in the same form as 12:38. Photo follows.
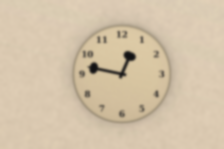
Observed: 12:47
